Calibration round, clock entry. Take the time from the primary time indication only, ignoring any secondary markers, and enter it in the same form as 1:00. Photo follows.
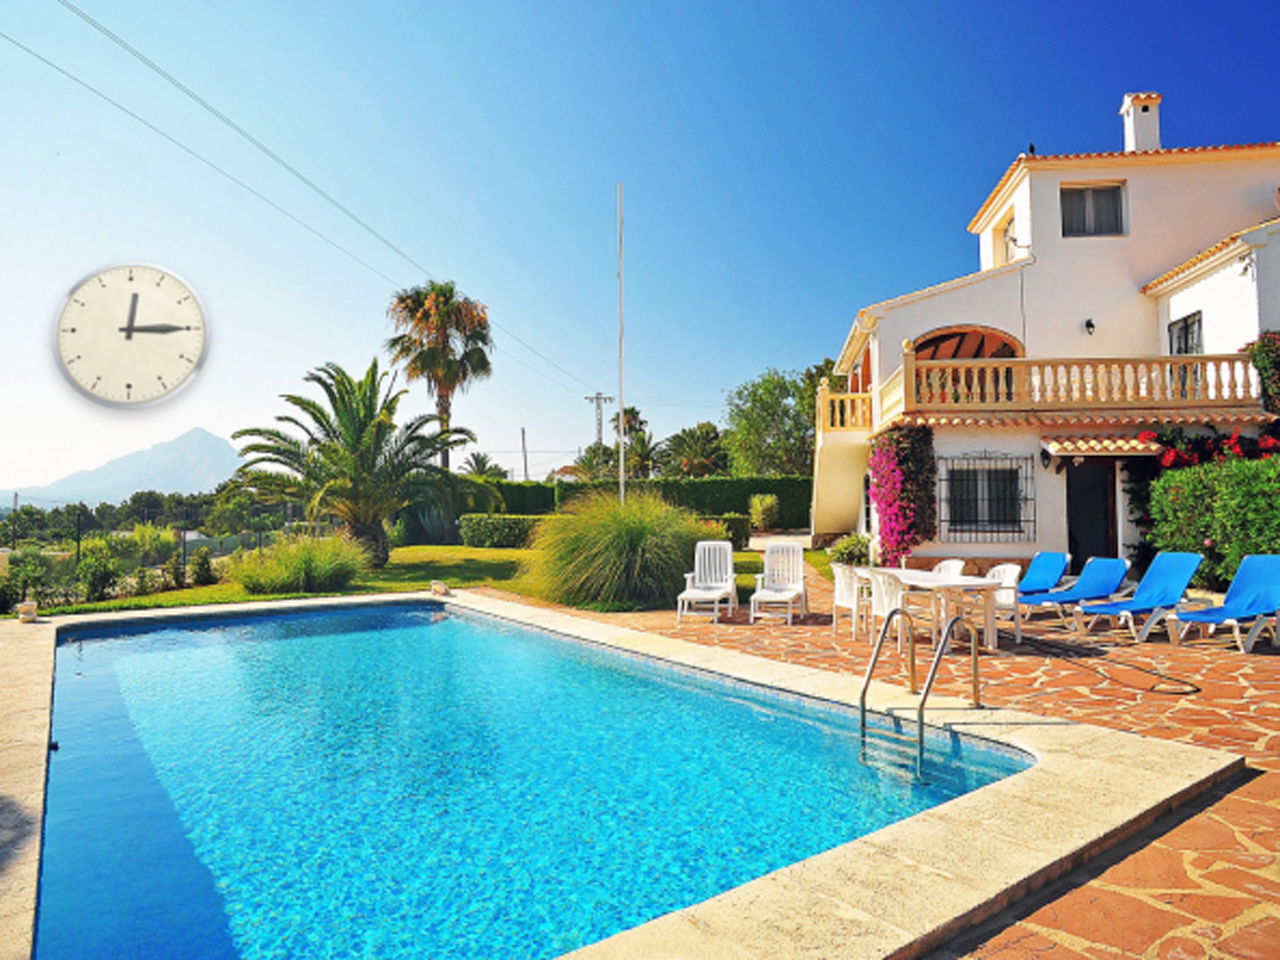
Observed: 12:15
